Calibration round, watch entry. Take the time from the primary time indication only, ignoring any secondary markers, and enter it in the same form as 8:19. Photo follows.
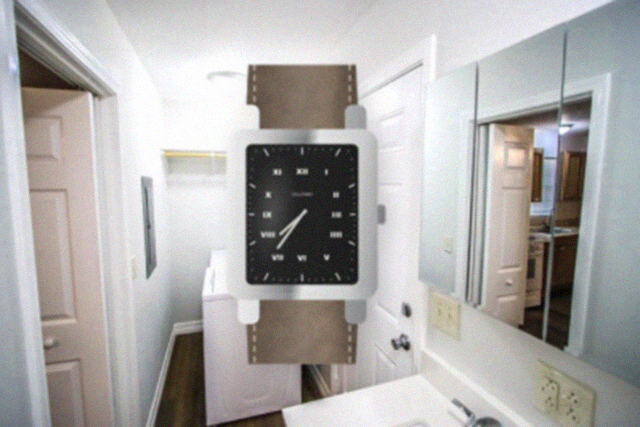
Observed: 7:36
